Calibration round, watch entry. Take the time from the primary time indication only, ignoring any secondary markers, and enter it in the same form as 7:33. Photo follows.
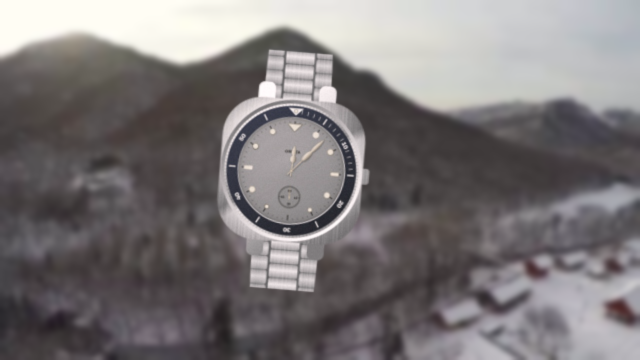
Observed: 12:07
